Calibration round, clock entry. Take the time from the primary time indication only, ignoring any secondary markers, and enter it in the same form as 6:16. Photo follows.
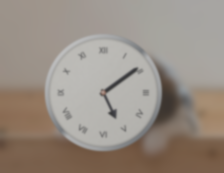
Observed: 5:09
